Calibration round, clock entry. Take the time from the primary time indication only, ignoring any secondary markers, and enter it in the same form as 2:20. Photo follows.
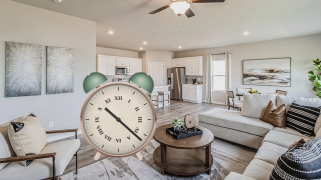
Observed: 10:22
